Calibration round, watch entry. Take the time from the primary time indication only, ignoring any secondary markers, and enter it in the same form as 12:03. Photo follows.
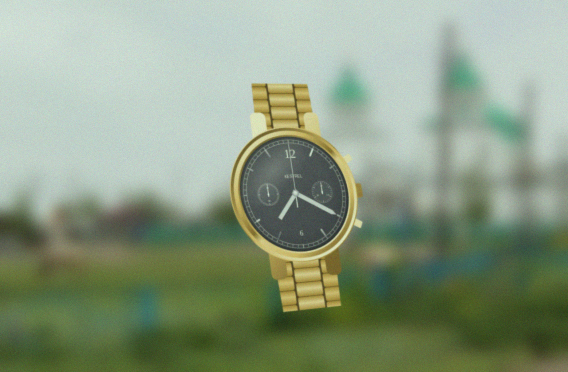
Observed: 7:20
